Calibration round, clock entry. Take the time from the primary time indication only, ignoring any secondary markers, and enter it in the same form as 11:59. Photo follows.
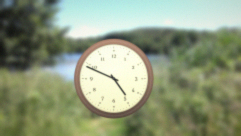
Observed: 4:49
